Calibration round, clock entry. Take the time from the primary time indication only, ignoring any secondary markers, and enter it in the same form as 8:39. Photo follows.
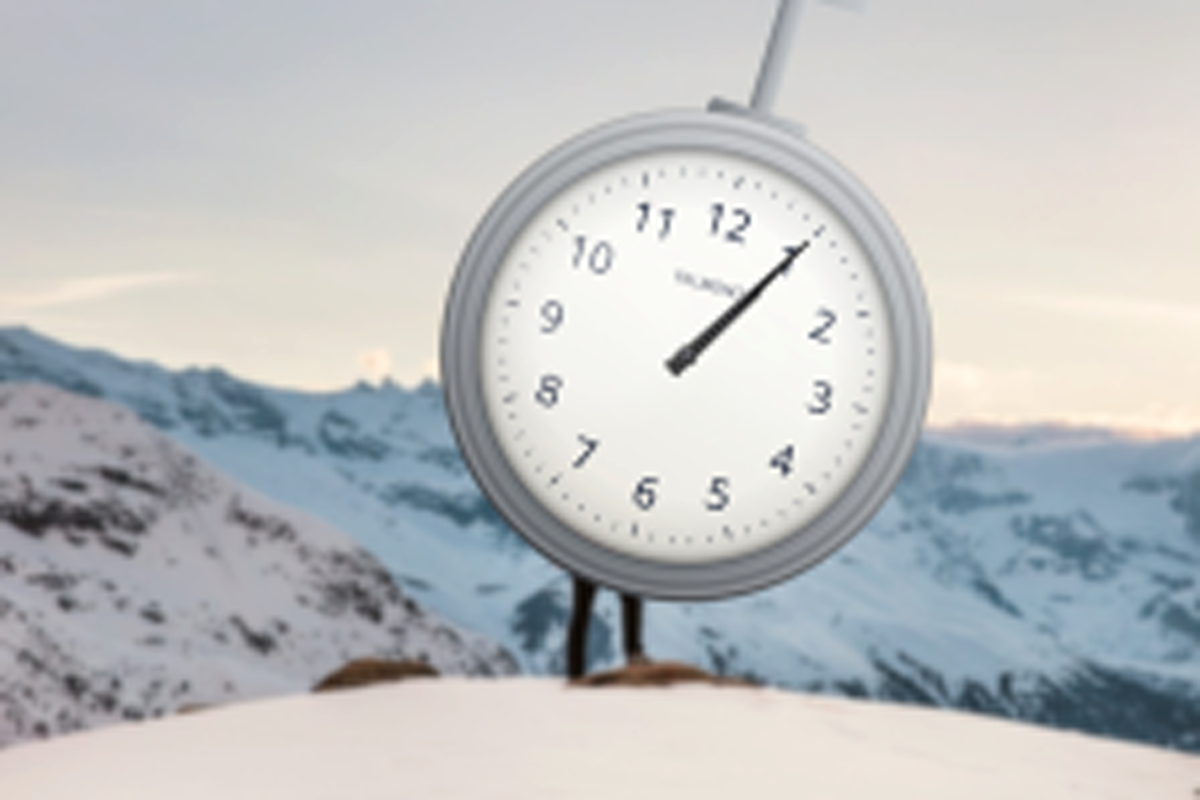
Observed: 1:05
